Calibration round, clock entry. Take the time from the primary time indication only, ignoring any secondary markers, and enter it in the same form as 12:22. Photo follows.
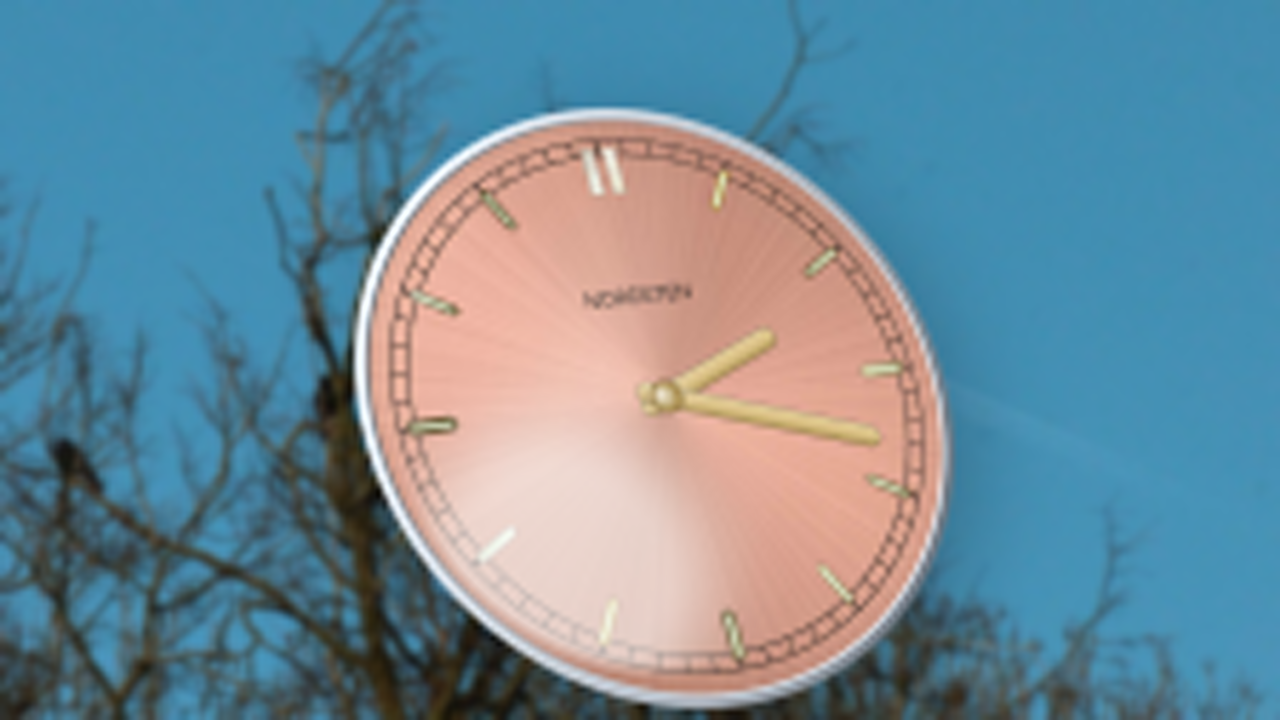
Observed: 2:18
